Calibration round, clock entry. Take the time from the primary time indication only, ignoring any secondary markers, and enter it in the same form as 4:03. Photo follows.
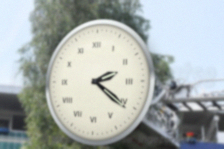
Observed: 2:21
